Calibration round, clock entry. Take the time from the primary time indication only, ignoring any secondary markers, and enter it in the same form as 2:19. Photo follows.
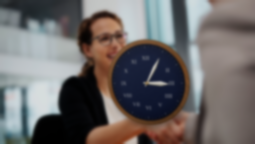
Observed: 3:05
